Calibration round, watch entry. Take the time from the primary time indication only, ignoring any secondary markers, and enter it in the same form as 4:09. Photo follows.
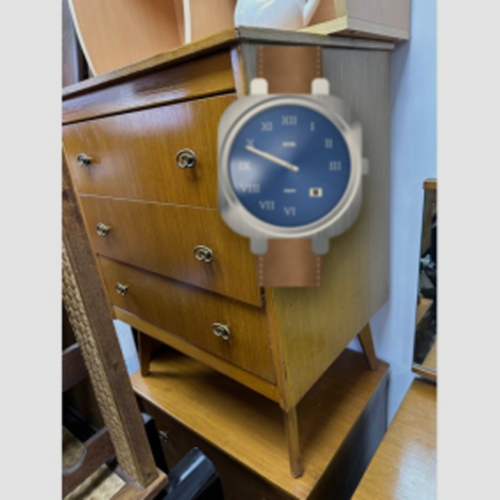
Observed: 9:49
